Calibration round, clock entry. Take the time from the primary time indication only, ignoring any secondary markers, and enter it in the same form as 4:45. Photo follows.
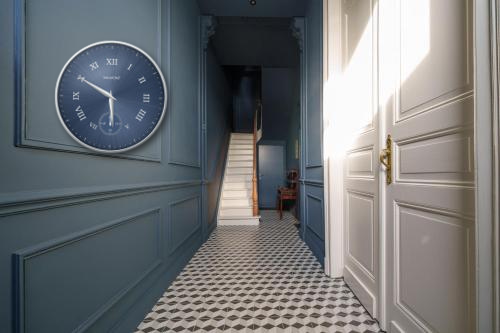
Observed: 5:50
